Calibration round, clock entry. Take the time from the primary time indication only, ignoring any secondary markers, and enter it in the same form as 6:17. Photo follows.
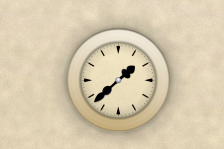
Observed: 1:38
